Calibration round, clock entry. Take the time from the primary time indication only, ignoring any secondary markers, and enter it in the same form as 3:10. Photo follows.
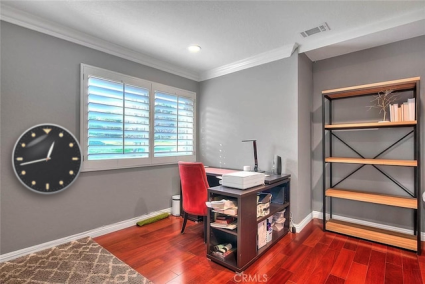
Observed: 12:43
